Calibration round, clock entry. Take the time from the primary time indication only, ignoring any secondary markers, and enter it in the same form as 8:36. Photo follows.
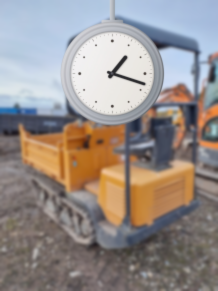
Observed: 1:18
